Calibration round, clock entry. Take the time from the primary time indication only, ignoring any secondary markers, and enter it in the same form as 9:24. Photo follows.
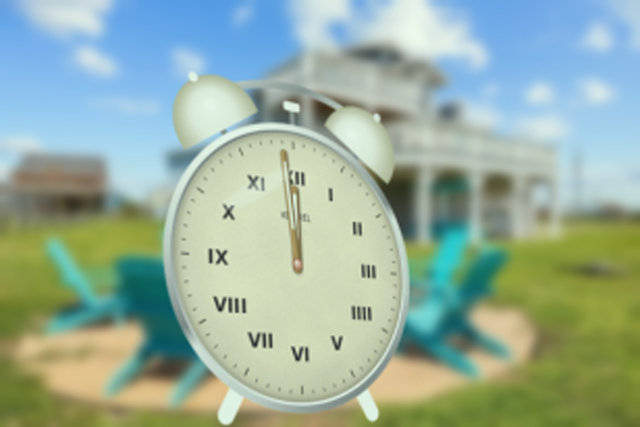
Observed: 11:59
